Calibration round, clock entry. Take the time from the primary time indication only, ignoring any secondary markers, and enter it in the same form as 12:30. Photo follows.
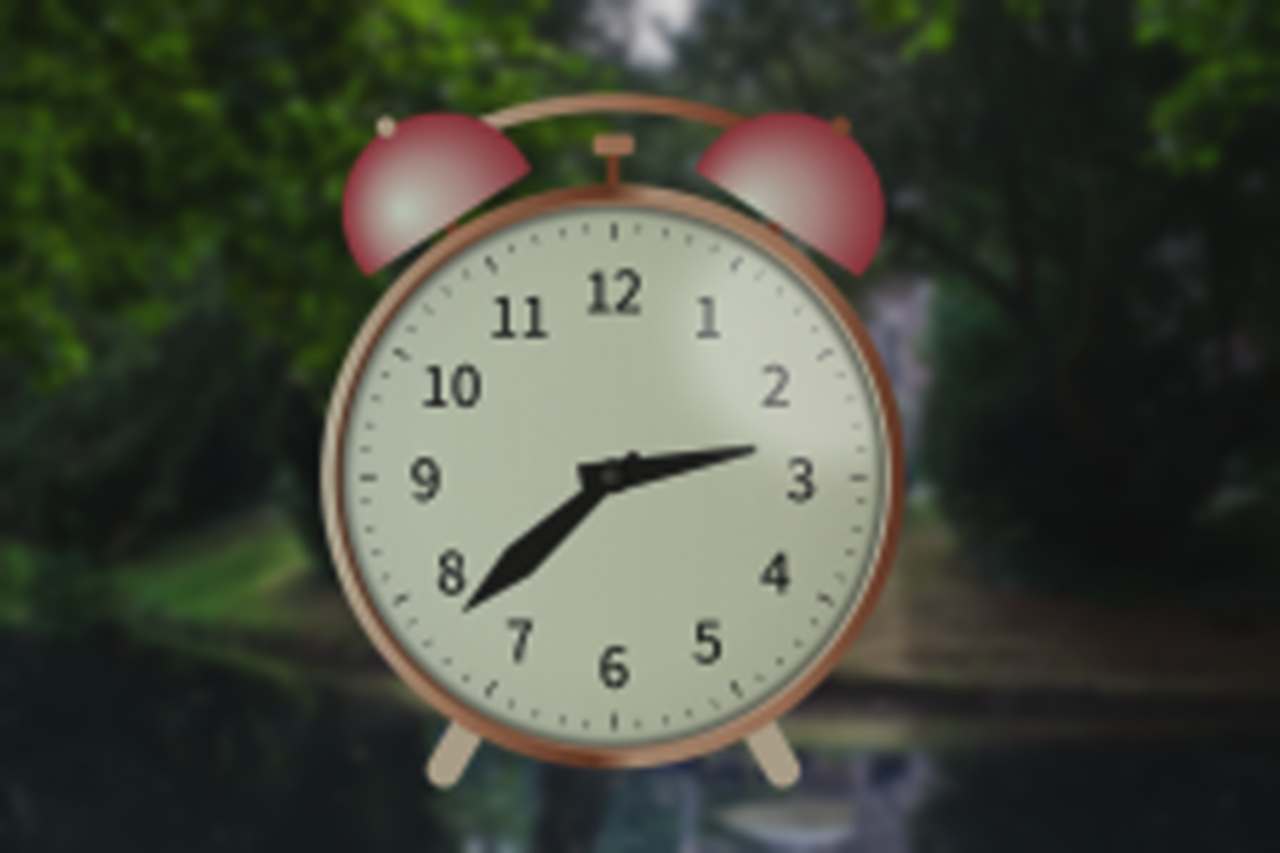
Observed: 2:38
